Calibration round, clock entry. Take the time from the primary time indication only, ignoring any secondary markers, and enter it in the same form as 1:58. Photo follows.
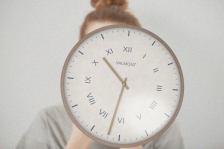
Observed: 10:32
